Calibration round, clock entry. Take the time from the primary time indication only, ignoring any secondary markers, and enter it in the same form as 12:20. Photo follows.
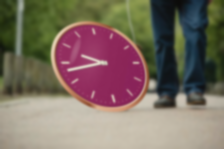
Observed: 9:43
